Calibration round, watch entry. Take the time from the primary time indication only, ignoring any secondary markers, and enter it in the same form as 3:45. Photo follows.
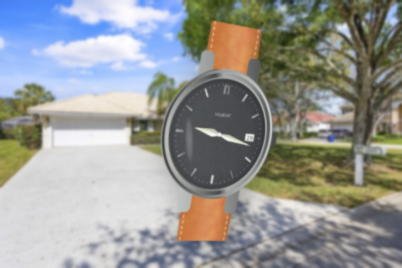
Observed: 9:17
